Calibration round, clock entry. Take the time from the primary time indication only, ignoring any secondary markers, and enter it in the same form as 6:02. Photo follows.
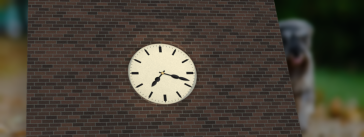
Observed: 7:18
